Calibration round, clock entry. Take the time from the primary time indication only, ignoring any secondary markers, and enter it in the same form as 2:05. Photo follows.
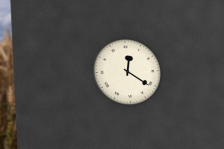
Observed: 12:21
